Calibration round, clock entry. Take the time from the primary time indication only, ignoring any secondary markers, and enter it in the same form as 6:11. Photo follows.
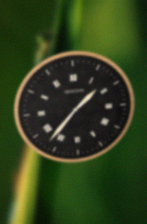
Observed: 1:37
